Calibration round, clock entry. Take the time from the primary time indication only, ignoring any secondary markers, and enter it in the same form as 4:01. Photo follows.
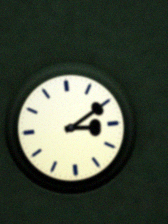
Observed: 3:10
